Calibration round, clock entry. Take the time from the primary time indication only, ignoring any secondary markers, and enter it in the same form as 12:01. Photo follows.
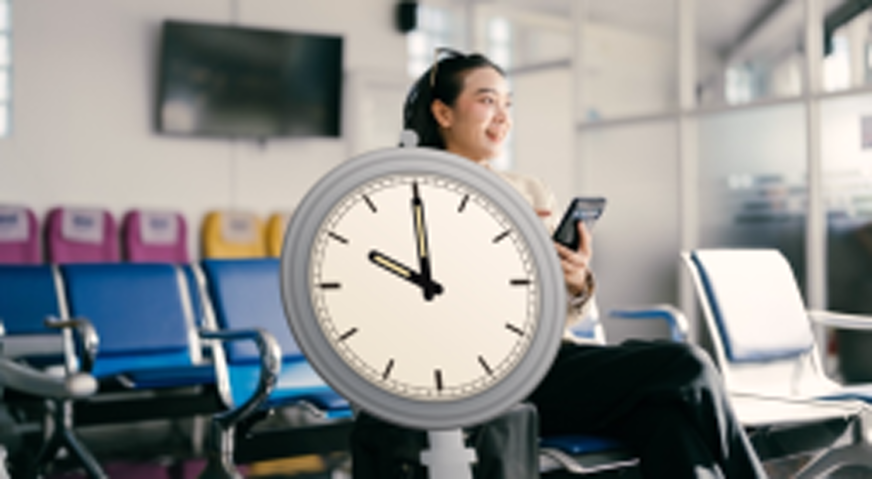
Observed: 10:00
